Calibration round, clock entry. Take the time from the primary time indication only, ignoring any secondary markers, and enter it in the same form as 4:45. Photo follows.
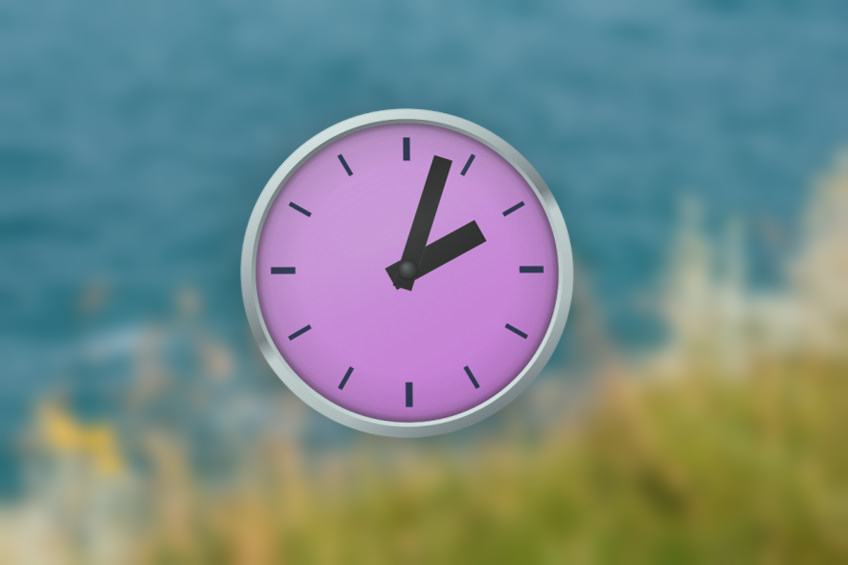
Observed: 2:03
